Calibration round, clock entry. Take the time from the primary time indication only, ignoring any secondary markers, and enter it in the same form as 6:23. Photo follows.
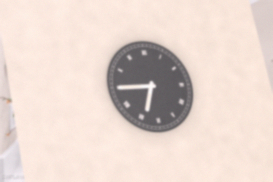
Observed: 6:45
